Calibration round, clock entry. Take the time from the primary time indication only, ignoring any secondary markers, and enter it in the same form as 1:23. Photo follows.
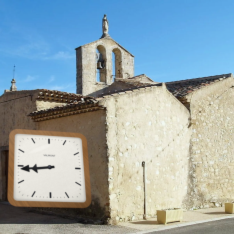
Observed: 8:44
